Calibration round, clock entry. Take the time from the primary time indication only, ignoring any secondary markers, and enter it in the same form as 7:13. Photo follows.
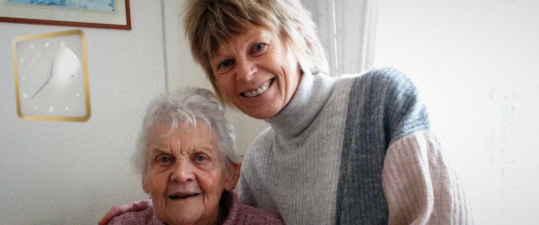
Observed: 12:38
